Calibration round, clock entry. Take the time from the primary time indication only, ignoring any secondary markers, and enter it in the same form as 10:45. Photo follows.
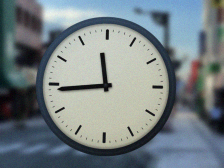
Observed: 11:44
